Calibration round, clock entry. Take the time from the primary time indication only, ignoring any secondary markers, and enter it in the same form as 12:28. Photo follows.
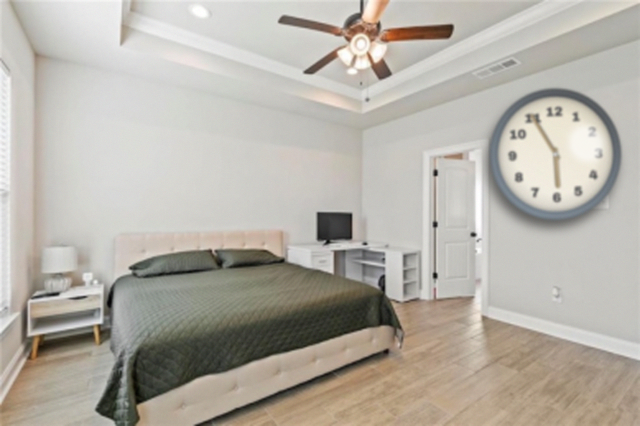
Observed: 5:55
